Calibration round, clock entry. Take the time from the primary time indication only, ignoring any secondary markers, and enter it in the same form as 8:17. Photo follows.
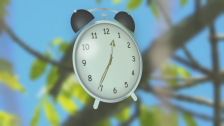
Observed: 12:36
